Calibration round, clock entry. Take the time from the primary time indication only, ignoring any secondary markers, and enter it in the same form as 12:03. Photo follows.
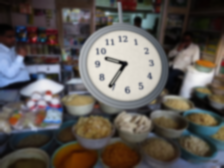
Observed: 9:36
